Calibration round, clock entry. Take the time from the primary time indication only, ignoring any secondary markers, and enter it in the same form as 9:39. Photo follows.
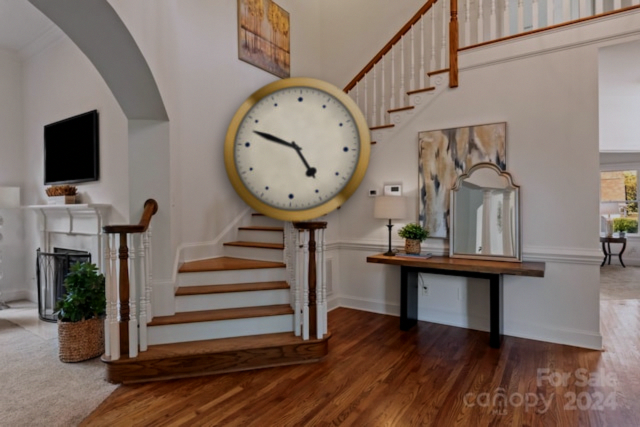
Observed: 4:48
